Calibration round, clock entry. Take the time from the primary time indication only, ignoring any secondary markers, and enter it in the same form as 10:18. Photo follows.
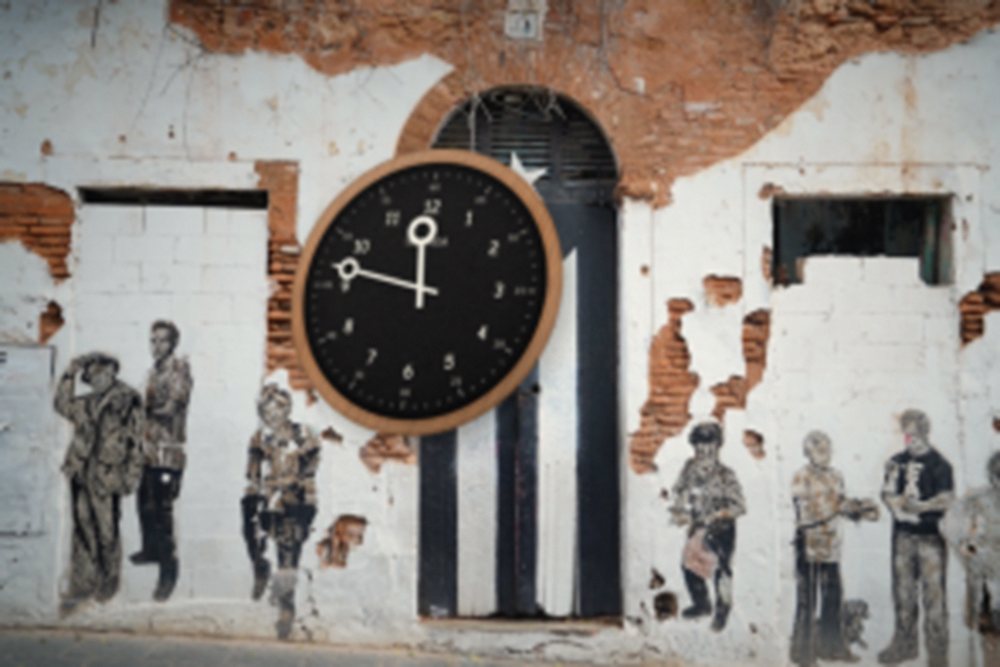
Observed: 11:47
